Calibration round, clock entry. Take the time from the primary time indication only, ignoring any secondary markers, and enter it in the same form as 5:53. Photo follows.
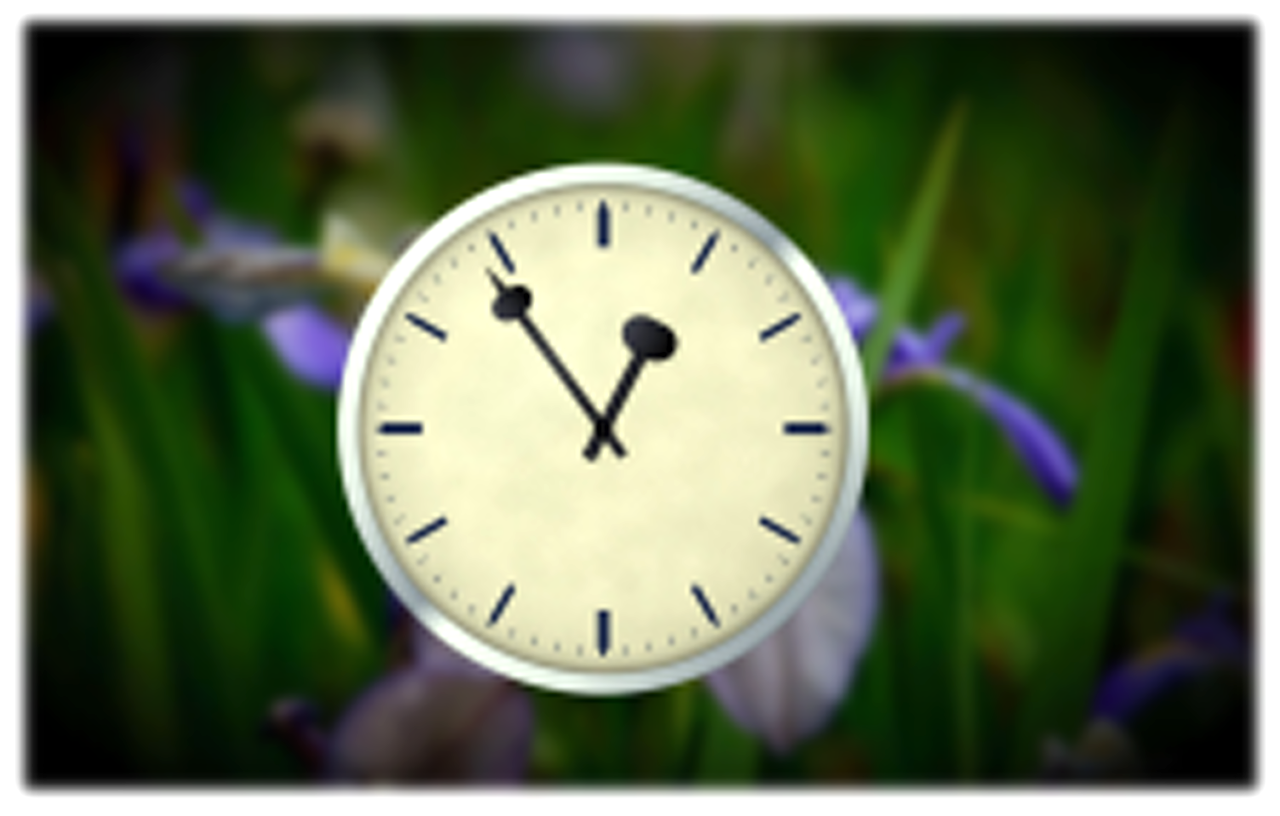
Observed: 12:54
